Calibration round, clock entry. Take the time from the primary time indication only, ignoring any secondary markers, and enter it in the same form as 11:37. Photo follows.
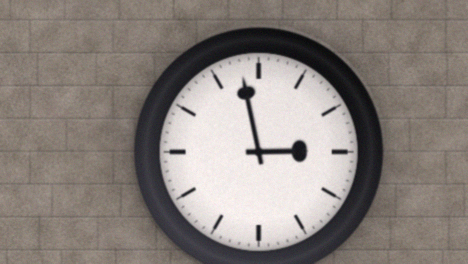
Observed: 2:58
